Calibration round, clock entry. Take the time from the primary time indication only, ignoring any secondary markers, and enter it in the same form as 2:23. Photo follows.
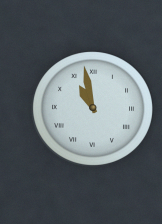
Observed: 10:58
